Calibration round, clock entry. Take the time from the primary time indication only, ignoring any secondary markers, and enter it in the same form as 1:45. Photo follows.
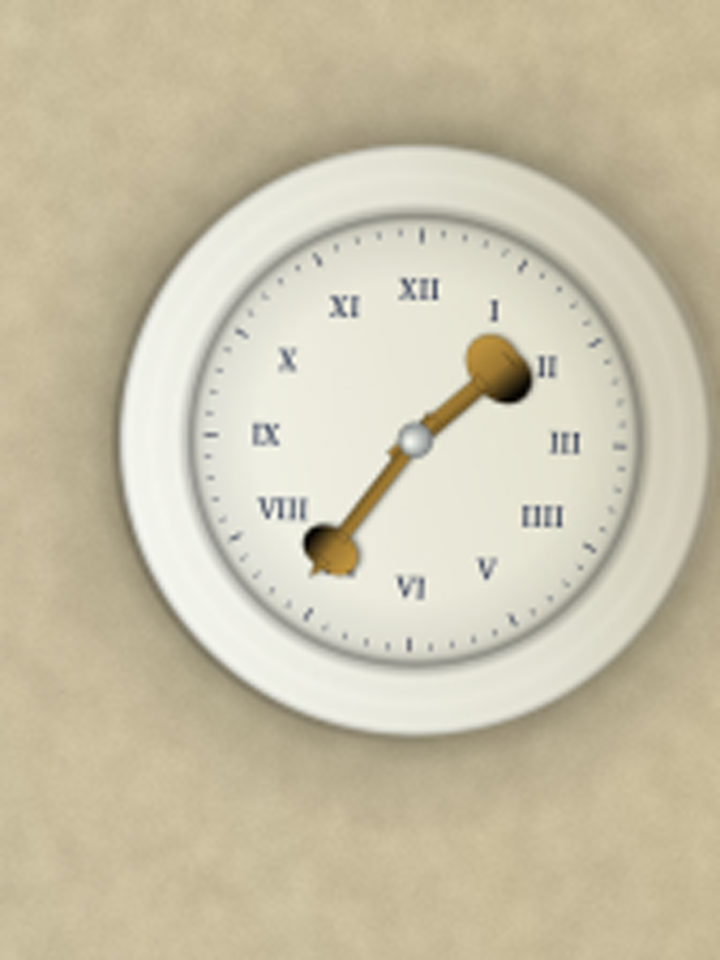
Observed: 1:36
